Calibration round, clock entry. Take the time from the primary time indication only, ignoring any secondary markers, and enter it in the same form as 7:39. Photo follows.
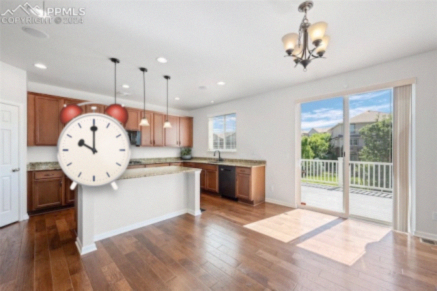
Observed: 10:00
